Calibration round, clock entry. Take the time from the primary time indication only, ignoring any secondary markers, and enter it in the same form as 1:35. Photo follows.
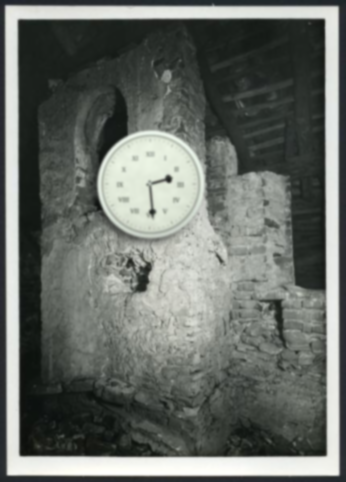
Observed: 2:29
